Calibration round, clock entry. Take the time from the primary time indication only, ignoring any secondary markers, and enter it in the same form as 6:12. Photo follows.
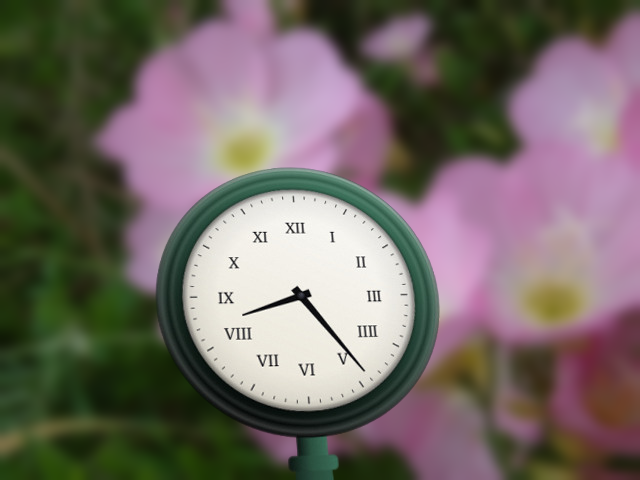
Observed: 8:24
